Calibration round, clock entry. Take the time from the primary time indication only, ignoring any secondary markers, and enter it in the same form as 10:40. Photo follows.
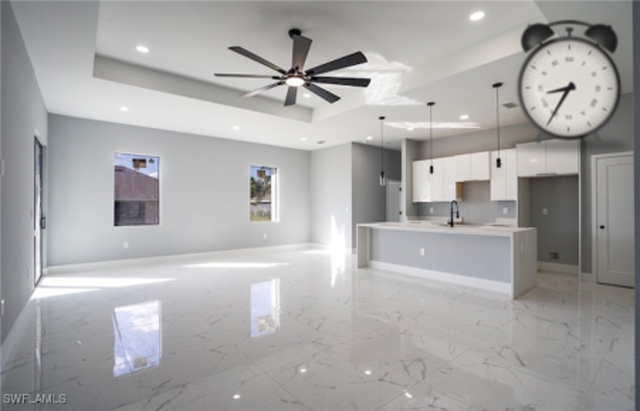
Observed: 8:35
